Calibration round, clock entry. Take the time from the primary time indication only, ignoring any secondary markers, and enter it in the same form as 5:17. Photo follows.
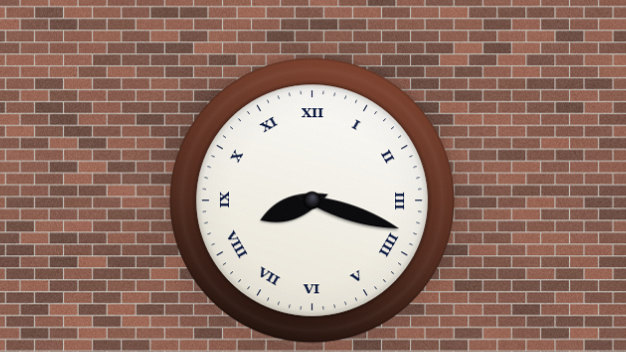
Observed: 8:18
